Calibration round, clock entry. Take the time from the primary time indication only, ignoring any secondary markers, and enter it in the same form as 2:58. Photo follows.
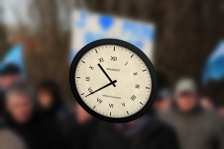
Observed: 10:39
